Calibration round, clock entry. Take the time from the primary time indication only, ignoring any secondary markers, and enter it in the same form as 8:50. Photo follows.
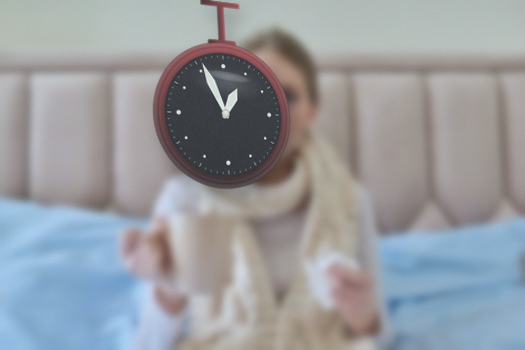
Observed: 12:56
